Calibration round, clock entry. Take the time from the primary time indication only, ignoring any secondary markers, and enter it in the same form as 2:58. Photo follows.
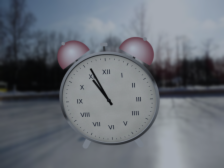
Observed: 10:56
